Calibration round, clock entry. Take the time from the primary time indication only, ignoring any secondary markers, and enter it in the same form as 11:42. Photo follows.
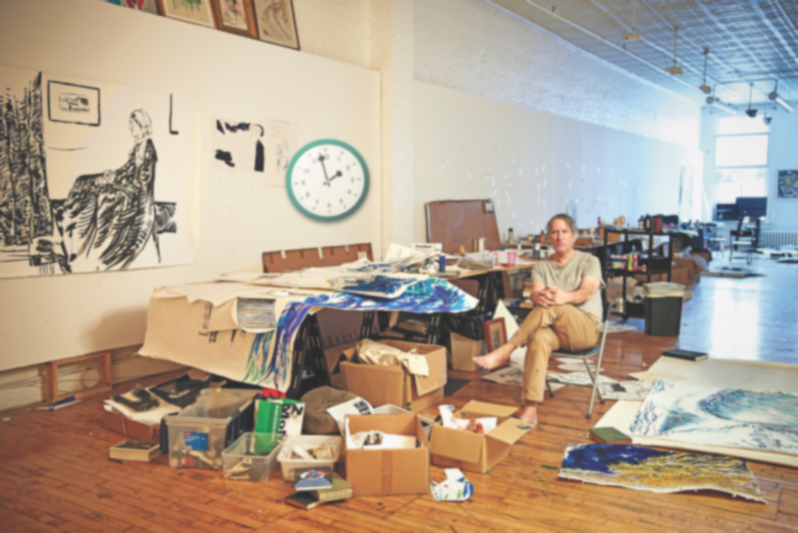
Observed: 1:58
